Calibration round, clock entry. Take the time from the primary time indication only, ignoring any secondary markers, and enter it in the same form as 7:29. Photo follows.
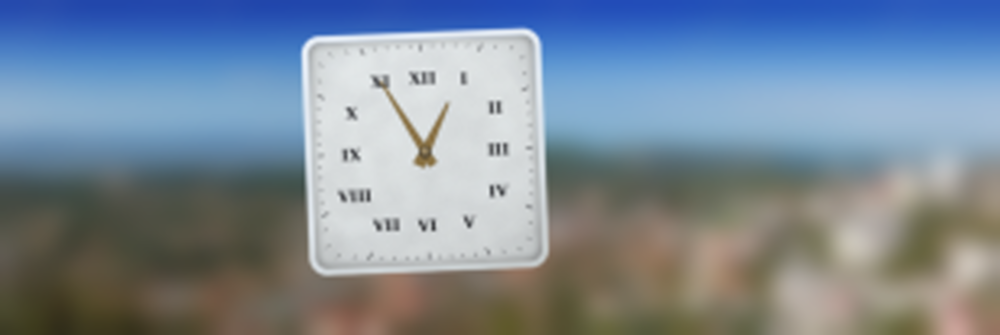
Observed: 12:55
